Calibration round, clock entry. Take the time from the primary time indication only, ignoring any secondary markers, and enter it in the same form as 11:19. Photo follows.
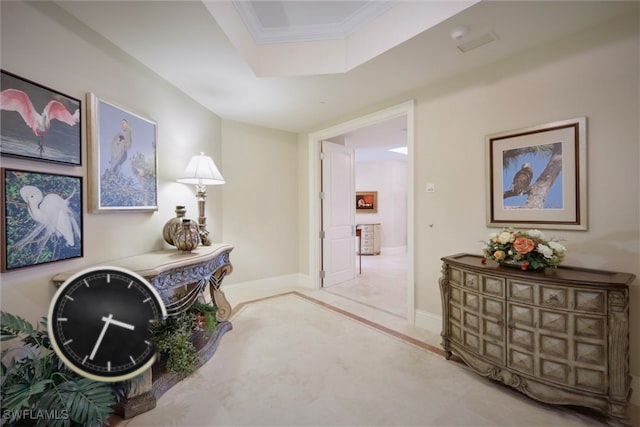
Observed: 3:34
